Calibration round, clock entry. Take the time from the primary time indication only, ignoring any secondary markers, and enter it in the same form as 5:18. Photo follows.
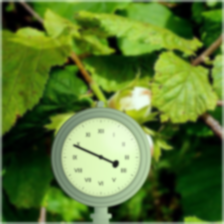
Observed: 3:49
